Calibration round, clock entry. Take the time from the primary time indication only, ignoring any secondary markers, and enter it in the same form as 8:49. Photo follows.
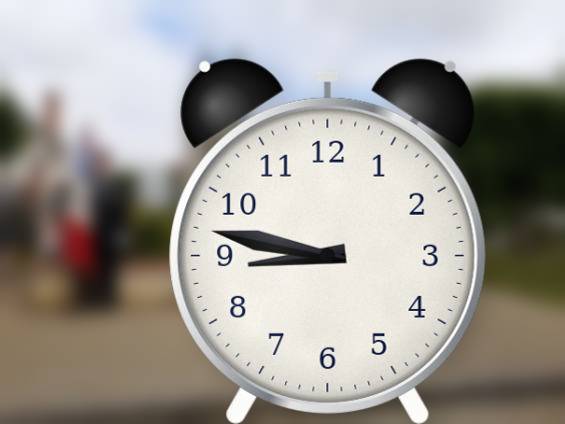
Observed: 8:47
